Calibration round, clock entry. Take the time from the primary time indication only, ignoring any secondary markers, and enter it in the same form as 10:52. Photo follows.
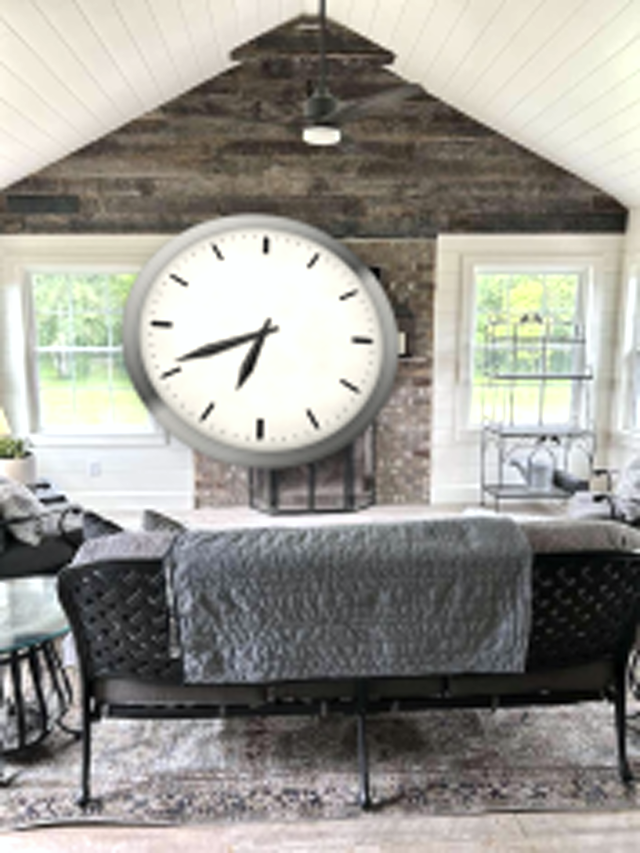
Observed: 6:41
